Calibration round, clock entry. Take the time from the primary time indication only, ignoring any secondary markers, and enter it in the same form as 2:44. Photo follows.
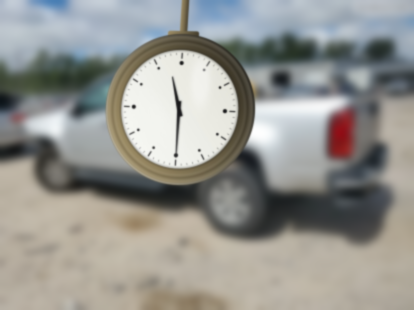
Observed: 11:30
